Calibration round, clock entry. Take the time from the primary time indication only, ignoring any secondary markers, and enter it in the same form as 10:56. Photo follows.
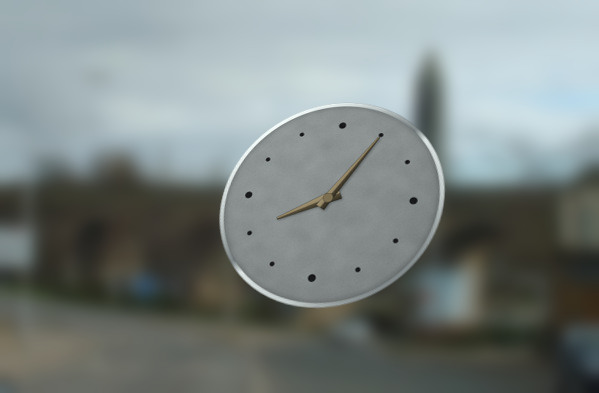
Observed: 8:05
